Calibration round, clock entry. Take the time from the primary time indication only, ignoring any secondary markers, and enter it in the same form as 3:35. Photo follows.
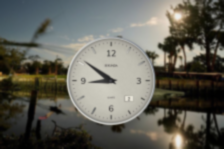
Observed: 8:51
